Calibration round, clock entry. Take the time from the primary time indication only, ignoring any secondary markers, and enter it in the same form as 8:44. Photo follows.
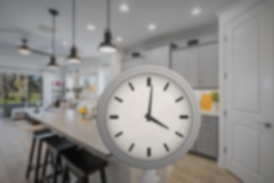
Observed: 4:01
